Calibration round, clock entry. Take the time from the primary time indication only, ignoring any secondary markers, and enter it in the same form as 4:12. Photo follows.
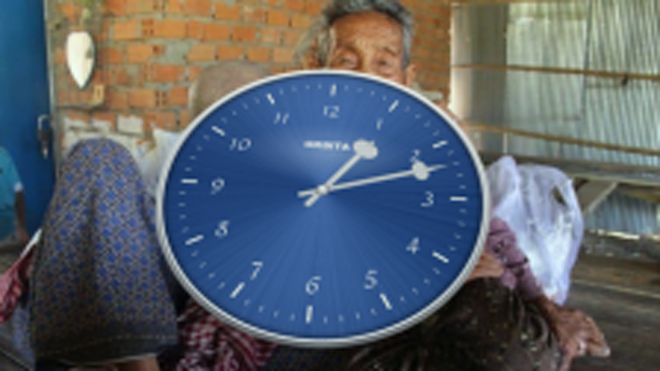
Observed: 1:12
